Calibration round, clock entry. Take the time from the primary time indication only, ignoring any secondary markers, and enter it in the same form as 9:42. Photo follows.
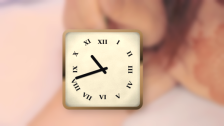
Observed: 10:42
